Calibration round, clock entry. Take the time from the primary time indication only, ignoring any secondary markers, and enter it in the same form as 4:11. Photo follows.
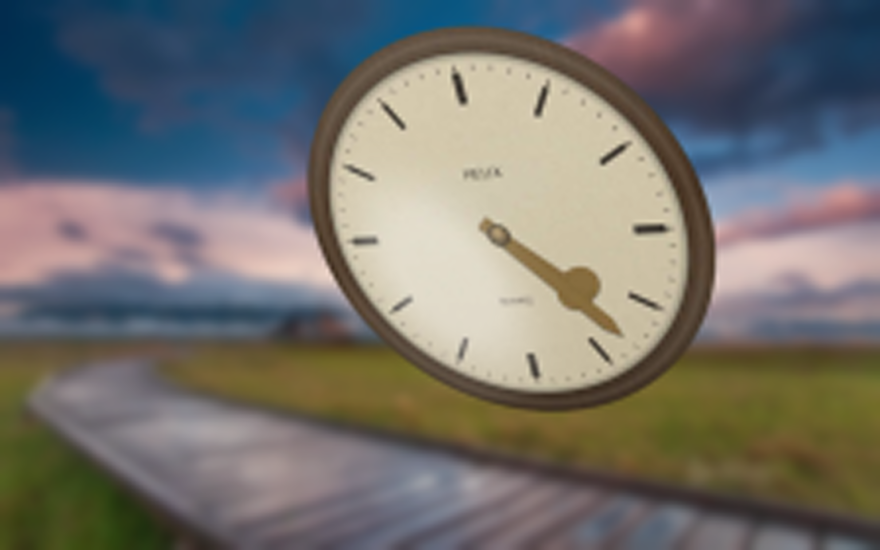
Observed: 4:23
